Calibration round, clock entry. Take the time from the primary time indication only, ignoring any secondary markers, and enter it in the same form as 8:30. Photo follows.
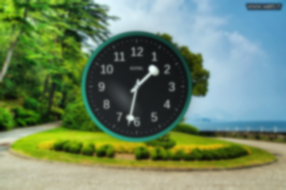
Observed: 1:32
